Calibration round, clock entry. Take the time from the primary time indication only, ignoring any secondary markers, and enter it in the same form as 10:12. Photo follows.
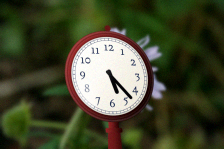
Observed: 5:23
